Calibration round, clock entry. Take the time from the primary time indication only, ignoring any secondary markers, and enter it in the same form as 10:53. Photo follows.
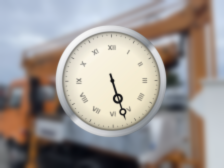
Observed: 5:27
